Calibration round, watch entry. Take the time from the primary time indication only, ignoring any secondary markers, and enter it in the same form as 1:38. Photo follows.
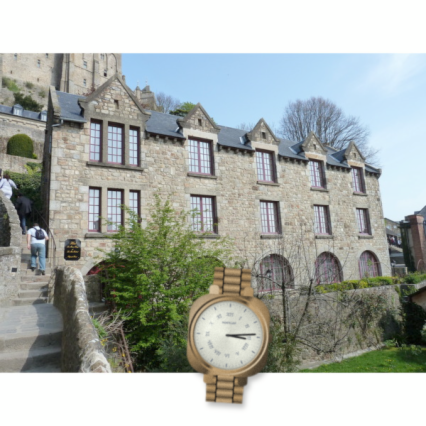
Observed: 3:14
